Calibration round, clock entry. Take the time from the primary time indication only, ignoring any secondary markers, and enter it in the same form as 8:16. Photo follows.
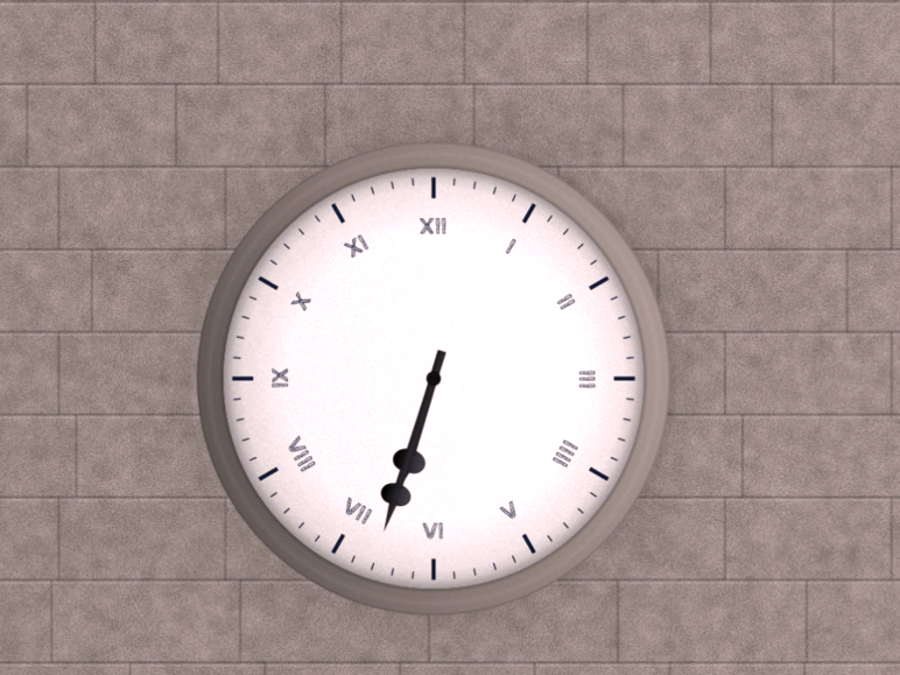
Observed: 6:33
